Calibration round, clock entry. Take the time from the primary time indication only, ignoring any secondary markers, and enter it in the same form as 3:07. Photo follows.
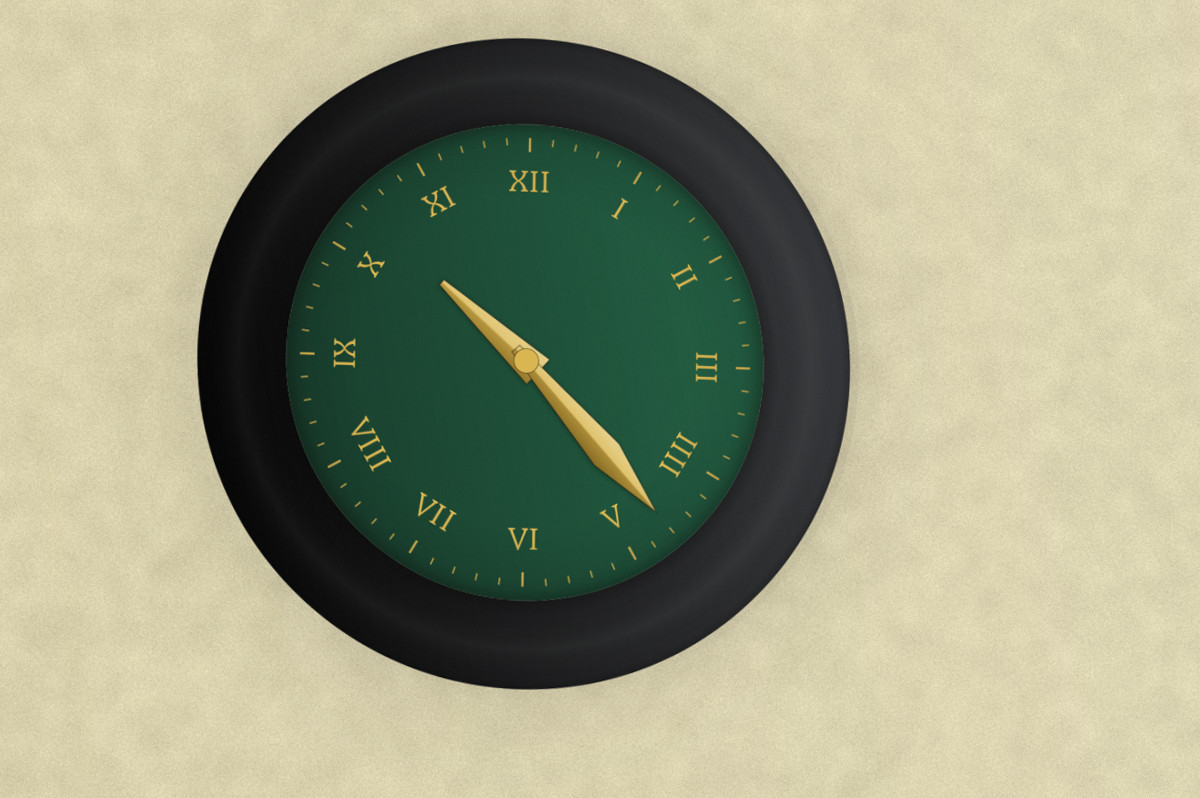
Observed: 10:23
